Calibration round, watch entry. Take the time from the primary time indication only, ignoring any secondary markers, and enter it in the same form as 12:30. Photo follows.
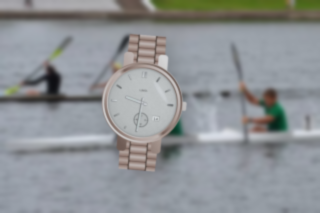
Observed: 9:31
